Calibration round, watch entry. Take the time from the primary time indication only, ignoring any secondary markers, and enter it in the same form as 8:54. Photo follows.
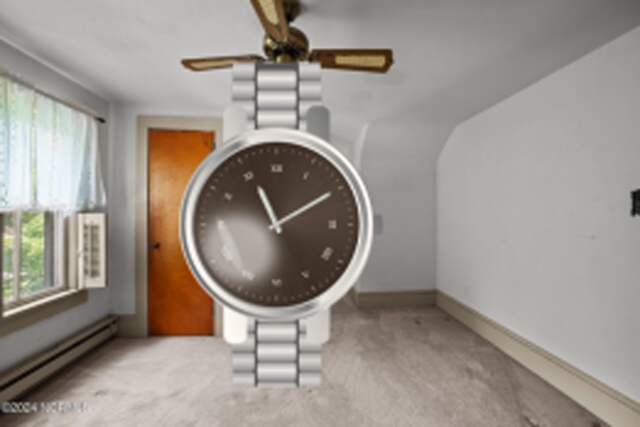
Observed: 11:10
